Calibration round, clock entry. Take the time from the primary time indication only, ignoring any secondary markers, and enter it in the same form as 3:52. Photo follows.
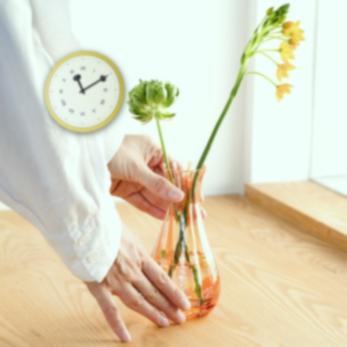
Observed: 11:10
